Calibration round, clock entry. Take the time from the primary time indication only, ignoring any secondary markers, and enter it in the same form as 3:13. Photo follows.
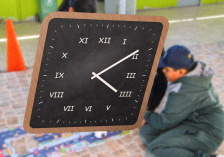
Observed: 4:09
